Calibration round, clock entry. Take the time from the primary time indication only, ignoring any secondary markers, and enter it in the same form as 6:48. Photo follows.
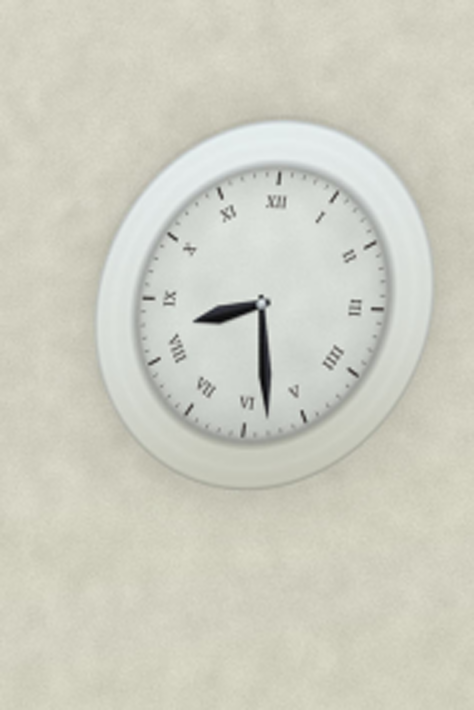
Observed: 8:28
